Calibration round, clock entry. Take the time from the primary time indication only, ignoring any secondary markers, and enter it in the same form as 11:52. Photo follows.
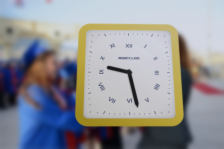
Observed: 9:28
